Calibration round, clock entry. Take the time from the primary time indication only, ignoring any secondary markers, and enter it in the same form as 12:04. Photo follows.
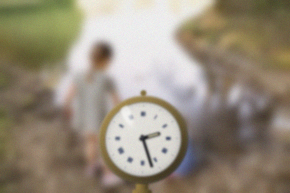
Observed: 2:27
